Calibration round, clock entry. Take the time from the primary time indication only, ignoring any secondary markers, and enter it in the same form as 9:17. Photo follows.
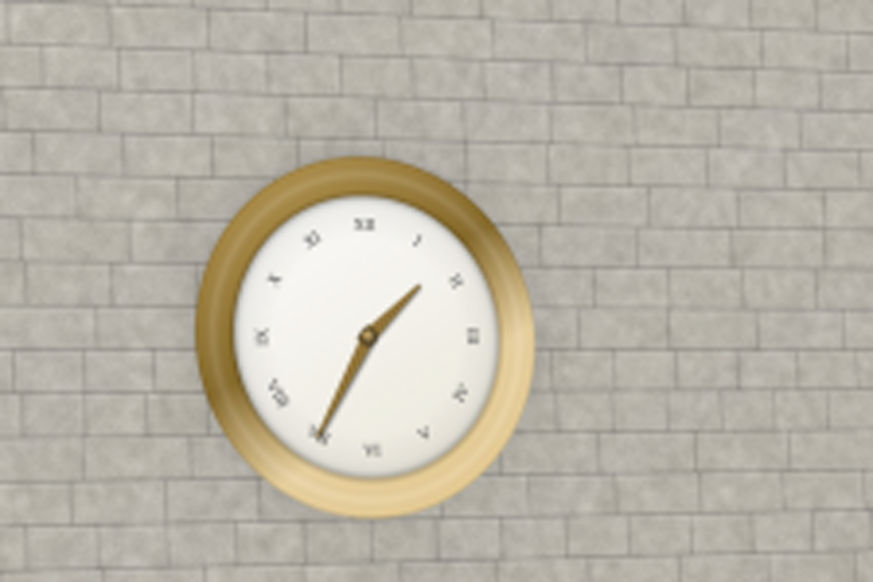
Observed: 1:35
